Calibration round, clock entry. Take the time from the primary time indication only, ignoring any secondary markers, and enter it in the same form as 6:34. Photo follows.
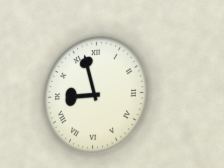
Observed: 8:57
